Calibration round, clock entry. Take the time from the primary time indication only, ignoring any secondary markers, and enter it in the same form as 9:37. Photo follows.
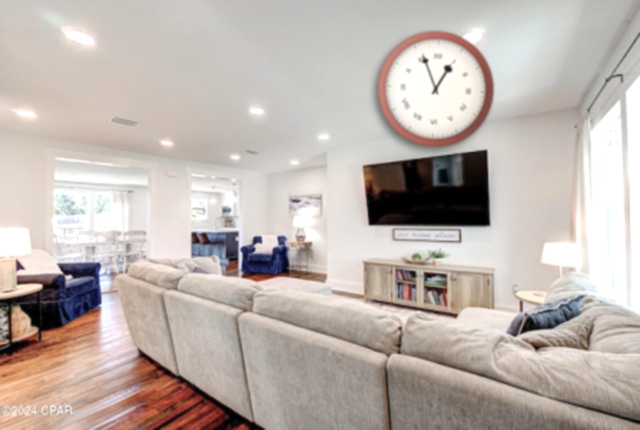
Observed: 12:56
